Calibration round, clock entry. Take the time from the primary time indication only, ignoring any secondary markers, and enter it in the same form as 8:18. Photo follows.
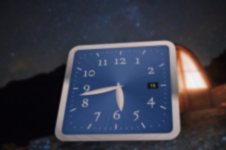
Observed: 5:43
